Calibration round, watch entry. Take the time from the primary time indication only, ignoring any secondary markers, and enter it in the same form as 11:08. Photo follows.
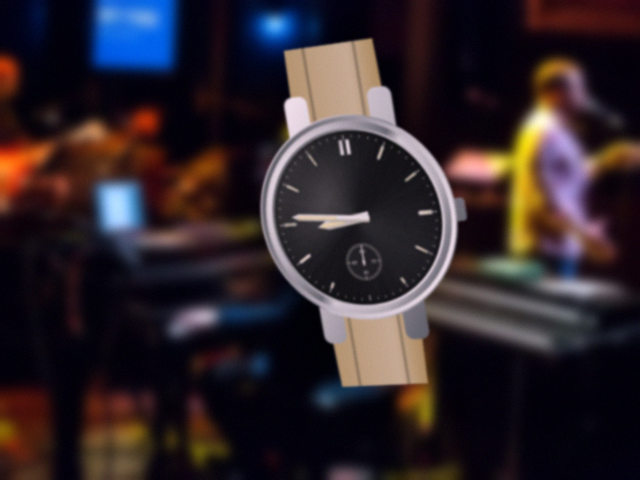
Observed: 8:46
